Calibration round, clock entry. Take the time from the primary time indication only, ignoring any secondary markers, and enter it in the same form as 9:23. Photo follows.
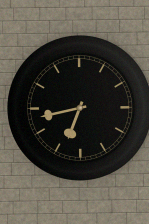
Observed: 6:43
